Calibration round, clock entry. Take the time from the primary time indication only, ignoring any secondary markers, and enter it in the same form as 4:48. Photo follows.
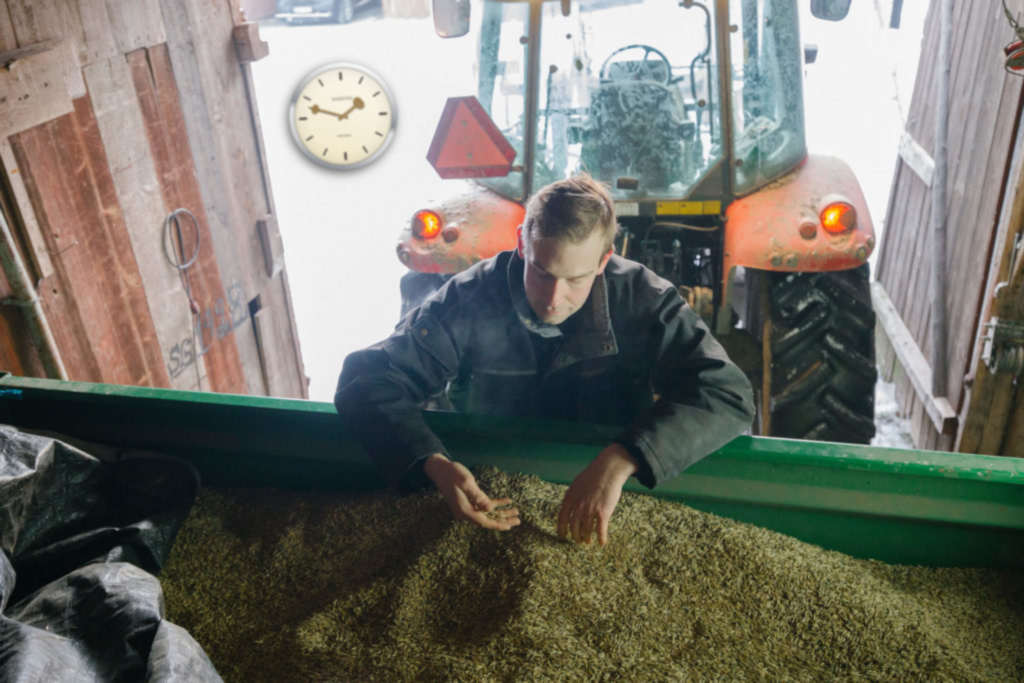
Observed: 1:48
